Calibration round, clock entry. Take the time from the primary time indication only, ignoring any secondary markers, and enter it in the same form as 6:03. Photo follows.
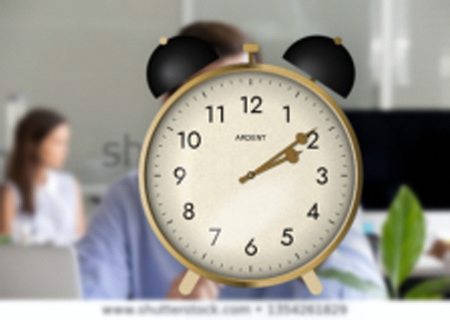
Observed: 2:09
